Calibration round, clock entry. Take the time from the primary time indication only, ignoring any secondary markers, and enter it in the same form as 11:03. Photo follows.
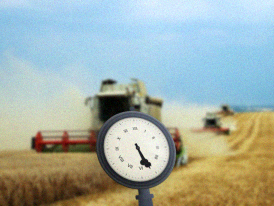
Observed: 5:26
